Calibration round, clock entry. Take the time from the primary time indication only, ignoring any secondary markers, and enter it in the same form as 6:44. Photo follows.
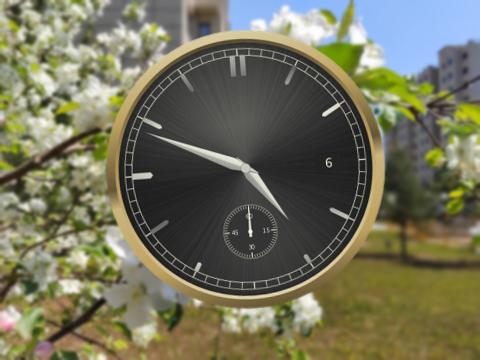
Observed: 4:49
